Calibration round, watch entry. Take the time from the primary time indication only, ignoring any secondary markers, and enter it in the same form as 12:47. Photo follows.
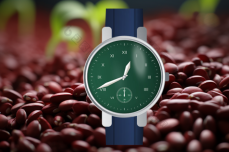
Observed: 12:41
